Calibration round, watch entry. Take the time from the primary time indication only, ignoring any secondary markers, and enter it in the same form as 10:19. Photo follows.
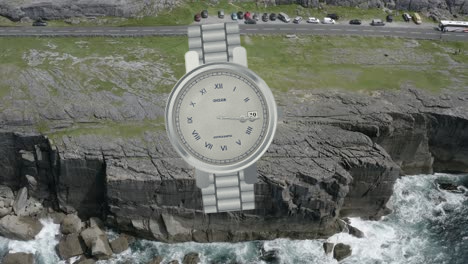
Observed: 3:16
